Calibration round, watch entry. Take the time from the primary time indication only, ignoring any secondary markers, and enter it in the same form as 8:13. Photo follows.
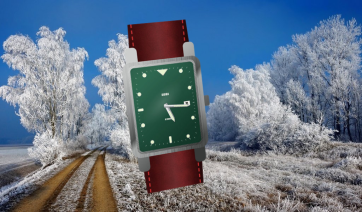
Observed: 5:16
